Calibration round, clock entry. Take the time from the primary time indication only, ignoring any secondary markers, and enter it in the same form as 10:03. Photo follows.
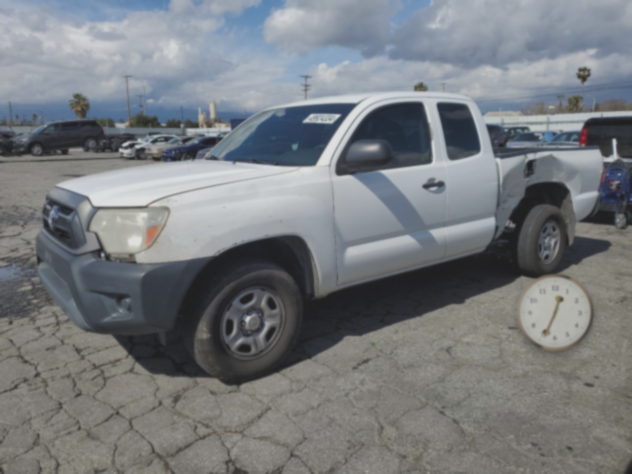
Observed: 12:34
